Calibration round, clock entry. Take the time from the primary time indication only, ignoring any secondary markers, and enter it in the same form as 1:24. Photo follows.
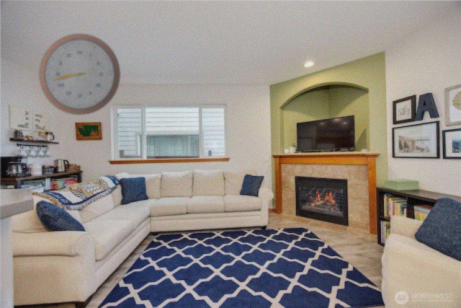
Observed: 8:43
